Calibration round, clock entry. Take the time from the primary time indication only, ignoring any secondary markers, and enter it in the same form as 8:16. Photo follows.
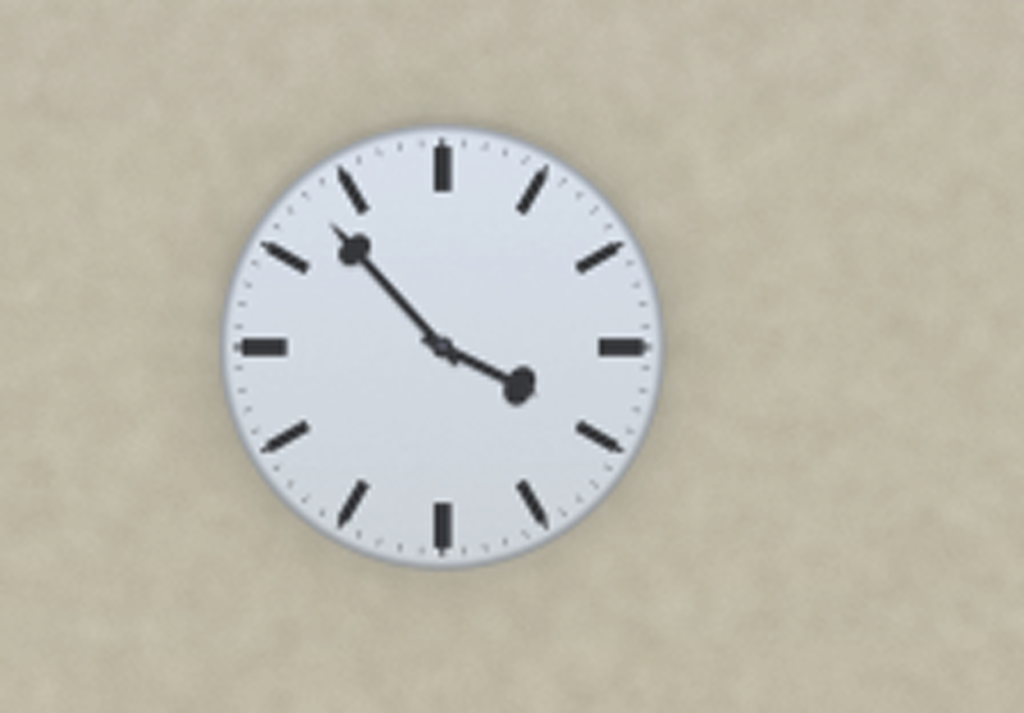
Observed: 3:53
